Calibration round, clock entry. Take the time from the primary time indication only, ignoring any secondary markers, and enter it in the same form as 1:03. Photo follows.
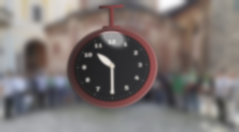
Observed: 10:30
